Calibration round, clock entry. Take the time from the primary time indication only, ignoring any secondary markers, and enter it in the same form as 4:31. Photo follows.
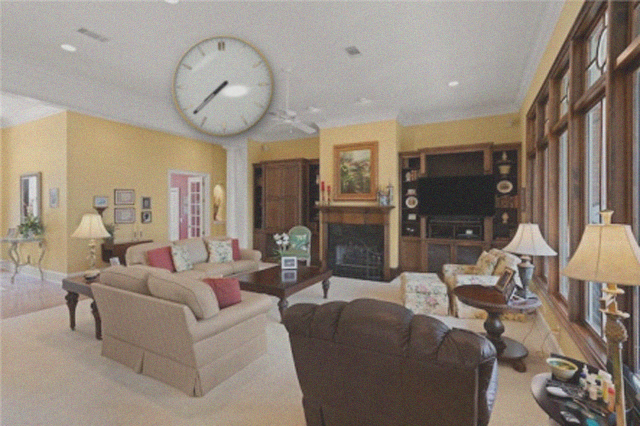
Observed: 7:38
